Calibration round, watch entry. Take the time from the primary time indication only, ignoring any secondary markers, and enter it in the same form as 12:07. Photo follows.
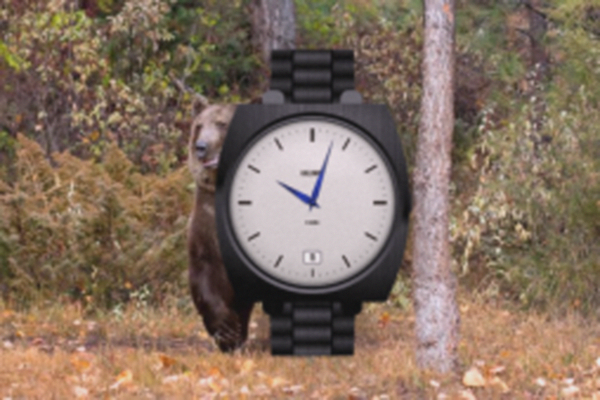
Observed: 10:03
